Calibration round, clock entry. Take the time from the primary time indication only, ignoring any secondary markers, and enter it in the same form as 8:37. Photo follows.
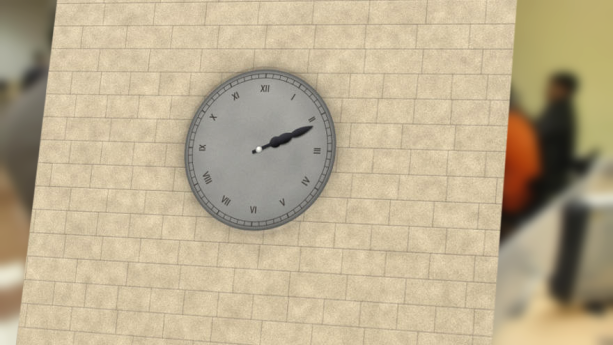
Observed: 2:11
